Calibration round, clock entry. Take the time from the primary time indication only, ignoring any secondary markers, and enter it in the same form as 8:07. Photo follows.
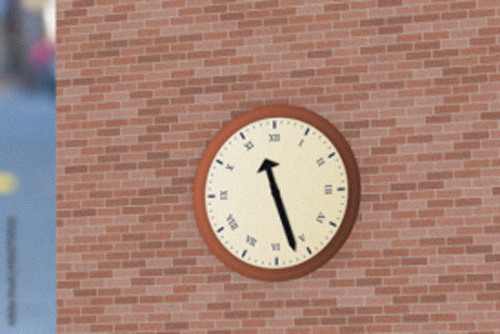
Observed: 11:27
